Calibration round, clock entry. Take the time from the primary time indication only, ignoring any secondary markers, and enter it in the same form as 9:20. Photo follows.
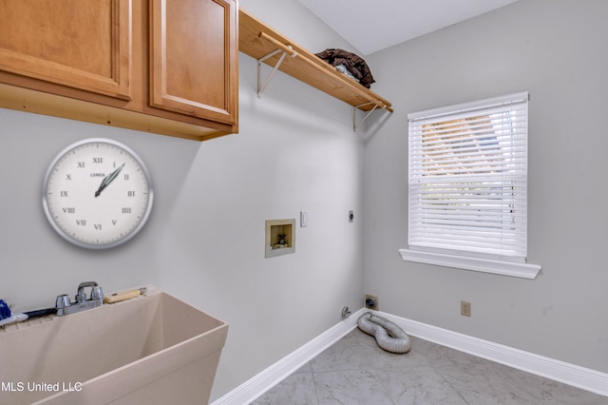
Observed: 1:07
